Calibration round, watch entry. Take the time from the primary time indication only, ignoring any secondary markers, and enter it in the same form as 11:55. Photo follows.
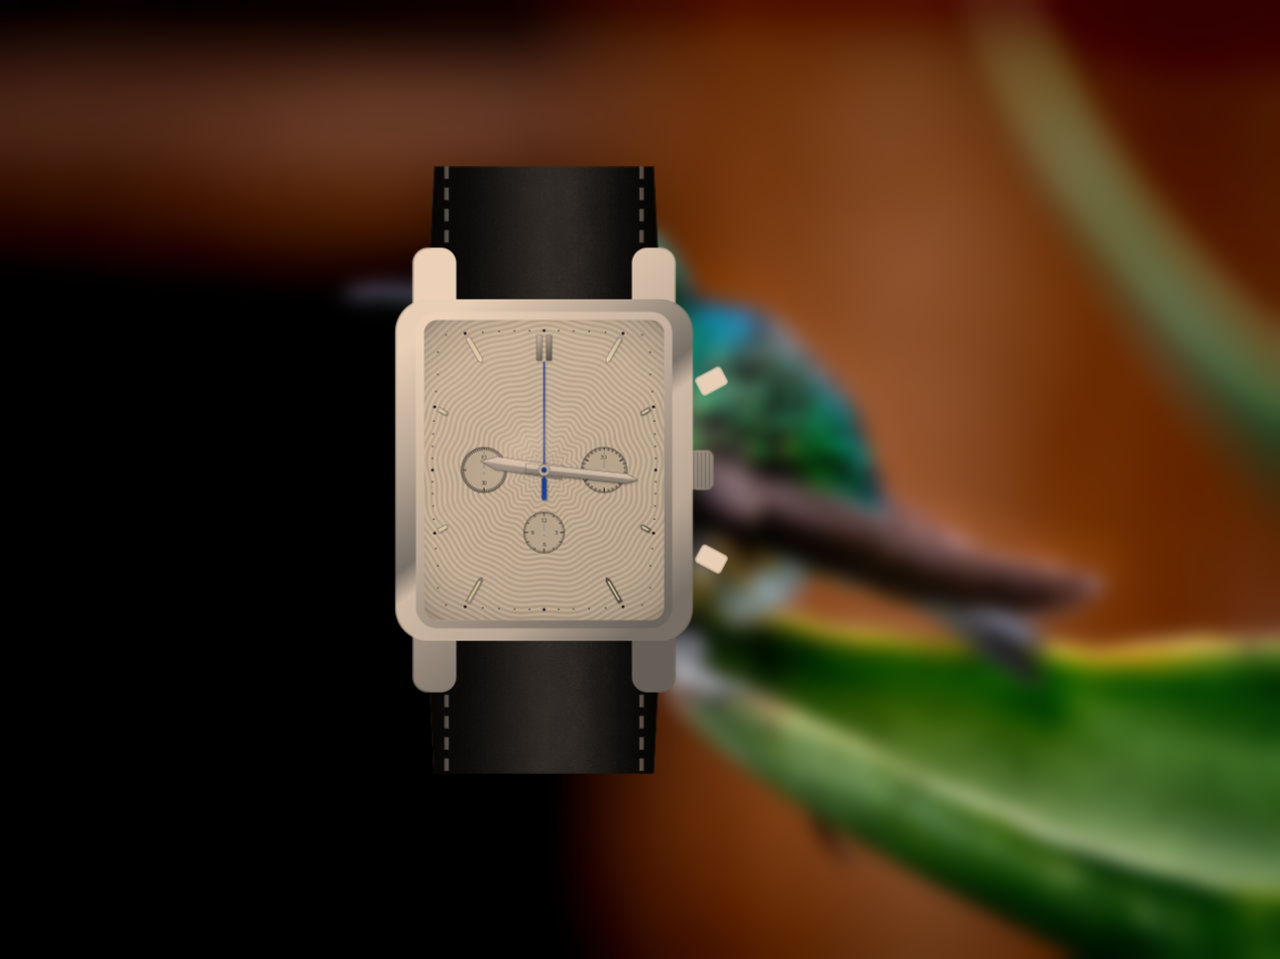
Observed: 9:16
